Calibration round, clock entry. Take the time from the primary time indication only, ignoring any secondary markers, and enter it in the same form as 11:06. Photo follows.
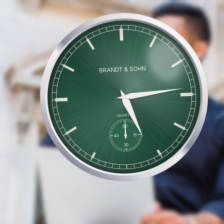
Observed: 5:14
